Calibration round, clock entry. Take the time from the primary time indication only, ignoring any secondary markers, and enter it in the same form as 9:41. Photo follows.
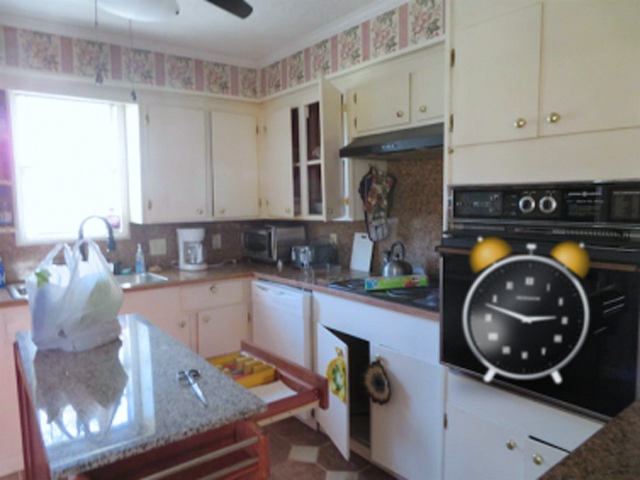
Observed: 2:48
